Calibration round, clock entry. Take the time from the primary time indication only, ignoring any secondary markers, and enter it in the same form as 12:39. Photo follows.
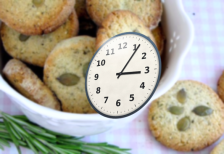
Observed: 3:06
